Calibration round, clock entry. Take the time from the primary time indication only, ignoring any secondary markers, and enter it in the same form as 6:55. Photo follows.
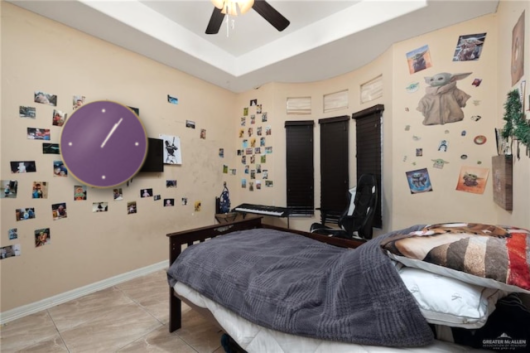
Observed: 1:06
